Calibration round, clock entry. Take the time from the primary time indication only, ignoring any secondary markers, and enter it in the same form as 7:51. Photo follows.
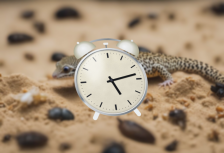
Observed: 5:13
